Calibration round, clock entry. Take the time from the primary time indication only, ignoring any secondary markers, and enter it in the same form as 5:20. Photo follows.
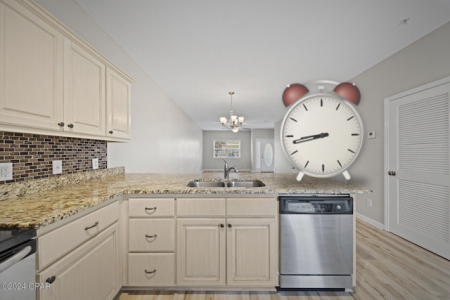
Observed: 8:43
